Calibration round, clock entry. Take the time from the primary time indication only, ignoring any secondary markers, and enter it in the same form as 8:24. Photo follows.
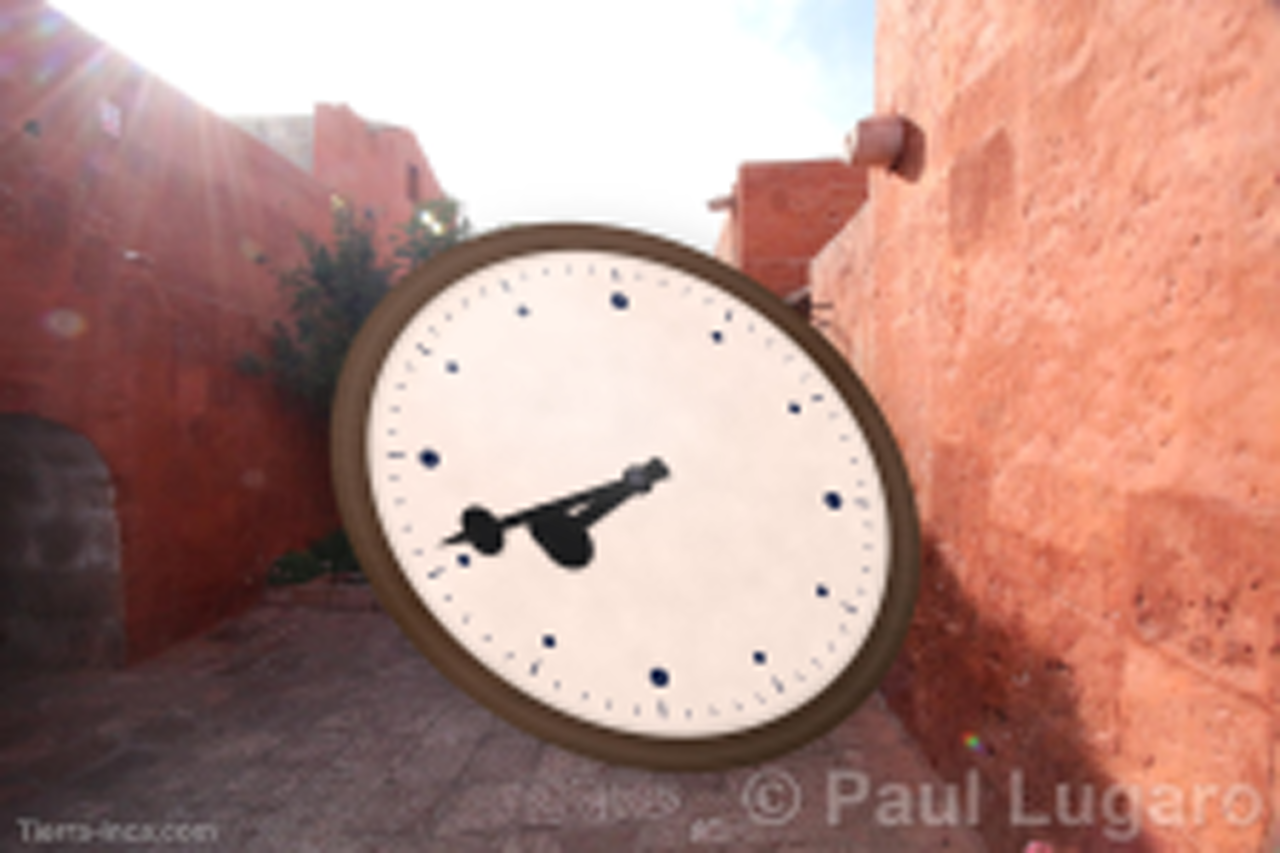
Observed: 7:41
